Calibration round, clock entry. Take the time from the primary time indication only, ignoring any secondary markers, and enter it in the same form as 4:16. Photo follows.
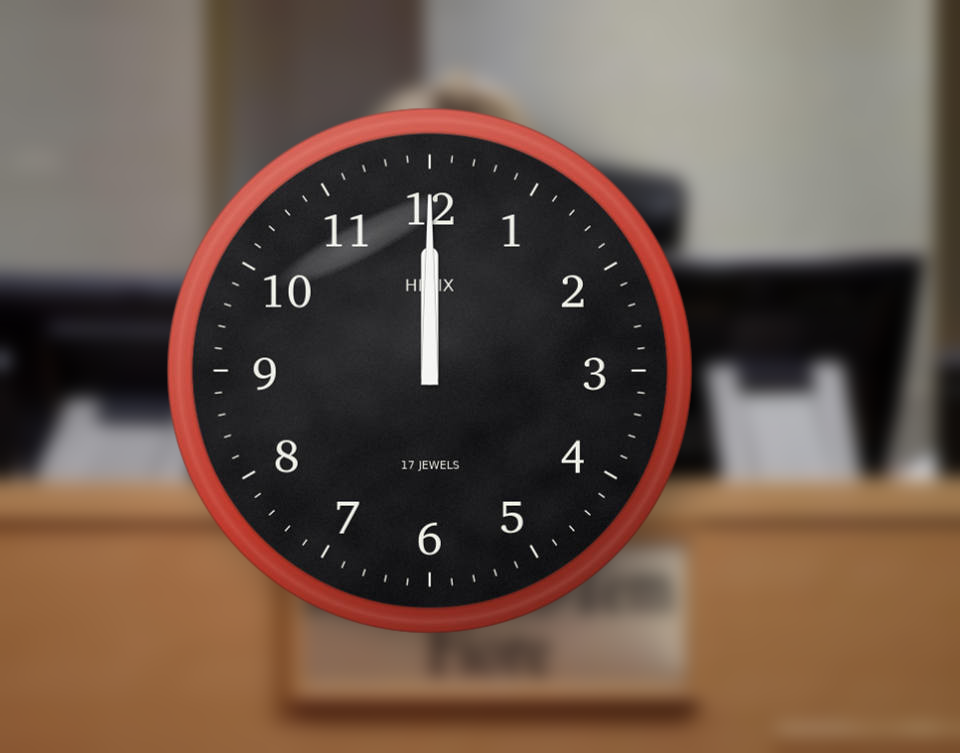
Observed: 12:00
